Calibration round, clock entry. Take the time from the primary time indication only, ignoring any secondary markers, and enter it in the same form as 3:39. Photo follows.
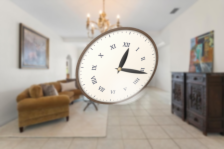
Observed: 12:16
